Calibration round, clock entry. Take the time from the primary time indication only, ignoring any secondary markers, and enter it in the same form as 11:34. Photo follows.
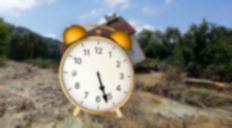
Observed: 5:27
